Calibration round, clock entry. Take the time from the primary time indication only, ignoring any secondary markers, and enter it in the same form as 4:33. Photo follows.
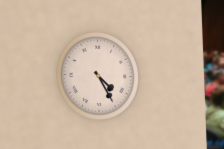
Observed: 4:25
